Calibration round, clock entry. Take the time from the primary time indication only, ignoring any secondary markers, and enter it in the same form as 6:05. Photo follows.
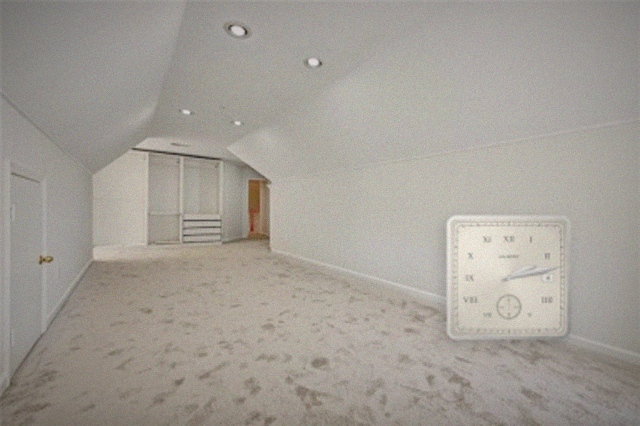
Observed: 2:13
